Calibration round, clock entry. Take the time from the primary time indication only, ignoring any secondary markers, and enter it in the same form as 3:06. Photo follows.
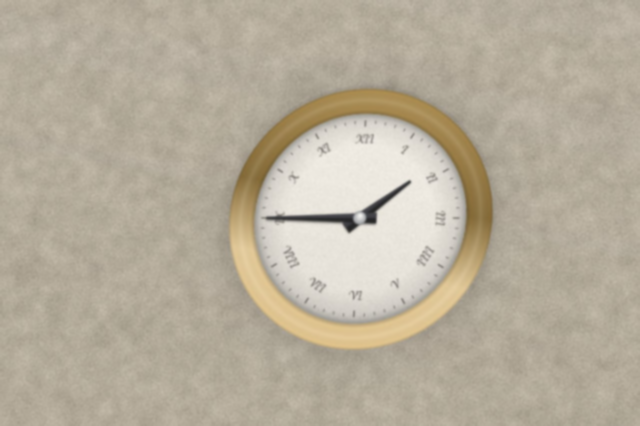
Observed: 1:45
